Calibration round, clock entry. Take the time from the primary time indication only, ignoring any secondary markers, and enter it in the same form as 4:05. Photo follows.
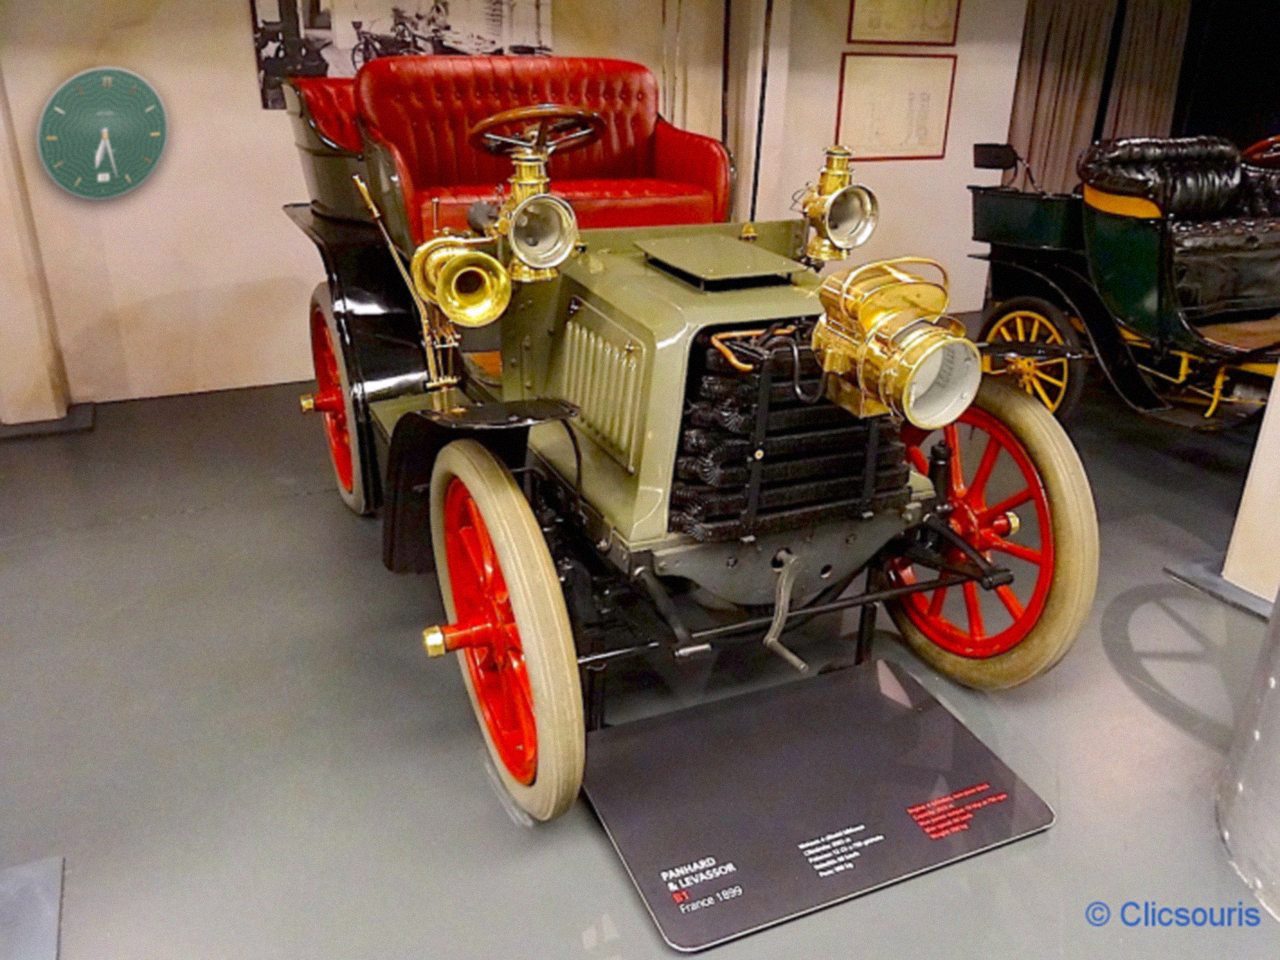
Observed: 6:27
